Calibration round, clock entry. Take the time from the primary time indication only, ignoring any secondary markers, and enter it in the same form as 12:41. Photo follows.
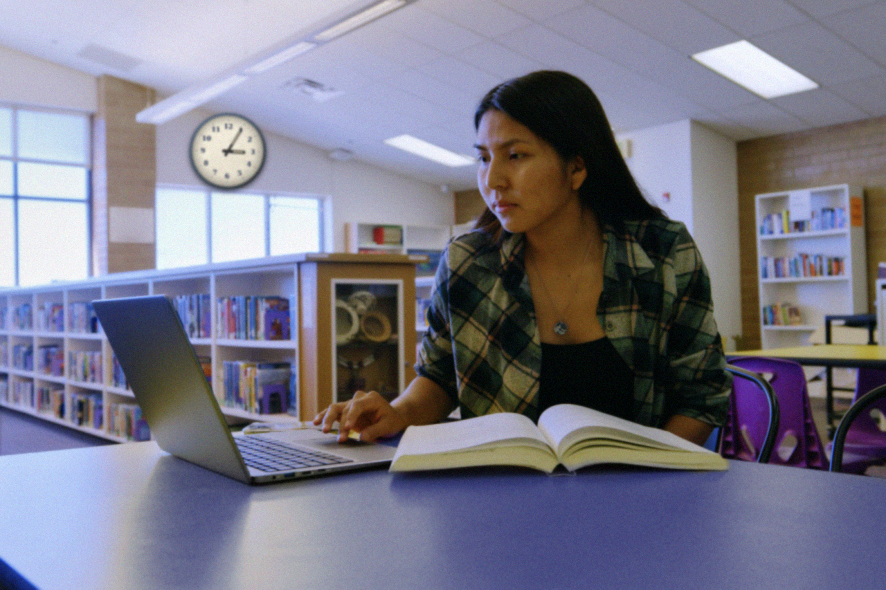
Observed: 3:05
